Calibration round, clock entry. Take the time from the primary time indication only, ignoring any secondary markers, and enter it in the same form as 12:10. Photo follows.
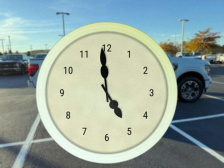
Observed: 4:59
